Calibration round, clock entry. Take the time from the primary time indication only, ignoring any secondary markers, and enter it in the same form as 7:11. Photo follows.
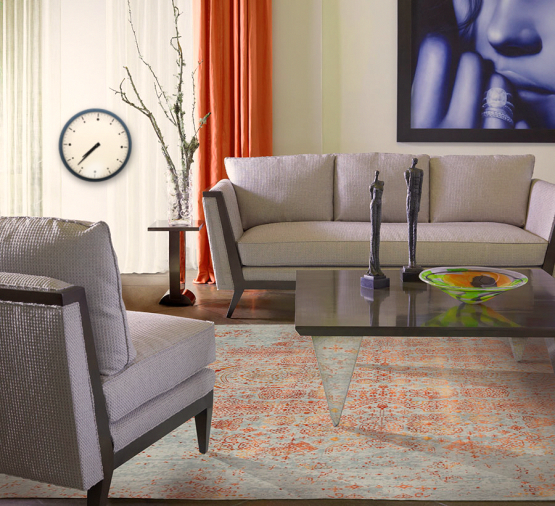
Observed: 7:37
